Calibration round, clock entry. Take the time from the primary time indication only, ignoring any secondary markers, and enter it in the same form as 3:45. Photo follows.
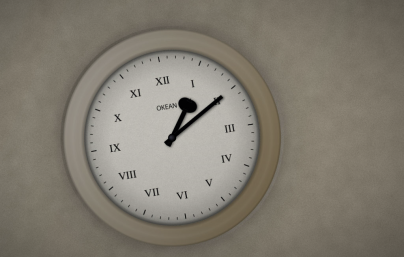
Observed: 1:10
